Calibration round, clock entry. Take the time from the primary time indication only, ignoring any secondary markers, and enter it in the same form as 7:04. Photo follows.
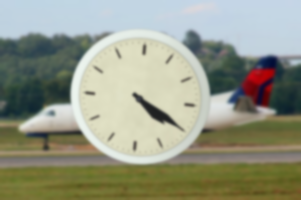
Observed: 4:20
